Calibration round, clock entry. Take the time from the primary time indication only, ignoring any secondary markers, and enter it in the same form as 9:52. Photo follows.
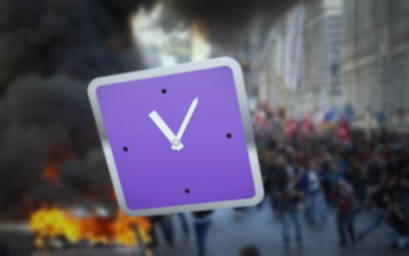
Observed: 11:06
